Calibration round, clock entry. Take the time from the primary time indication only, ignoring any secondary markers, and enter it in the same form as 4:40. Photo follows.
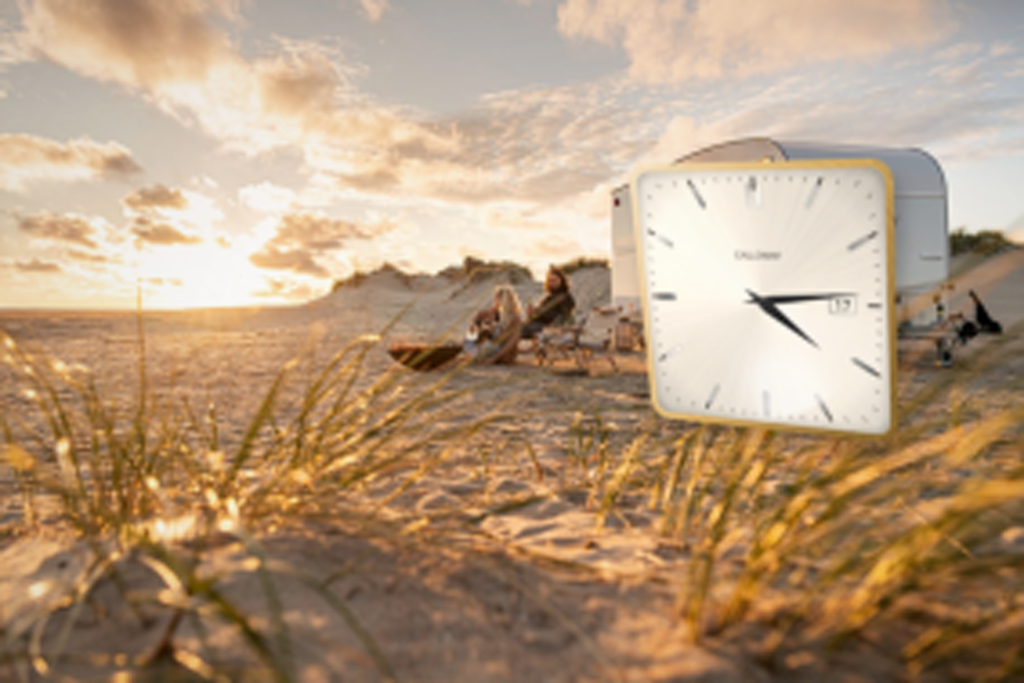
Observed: 4:14
